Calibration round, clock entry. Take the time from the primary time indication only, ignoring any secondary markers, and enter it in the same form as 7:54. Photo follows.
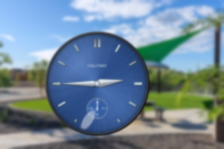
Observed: 2:45
